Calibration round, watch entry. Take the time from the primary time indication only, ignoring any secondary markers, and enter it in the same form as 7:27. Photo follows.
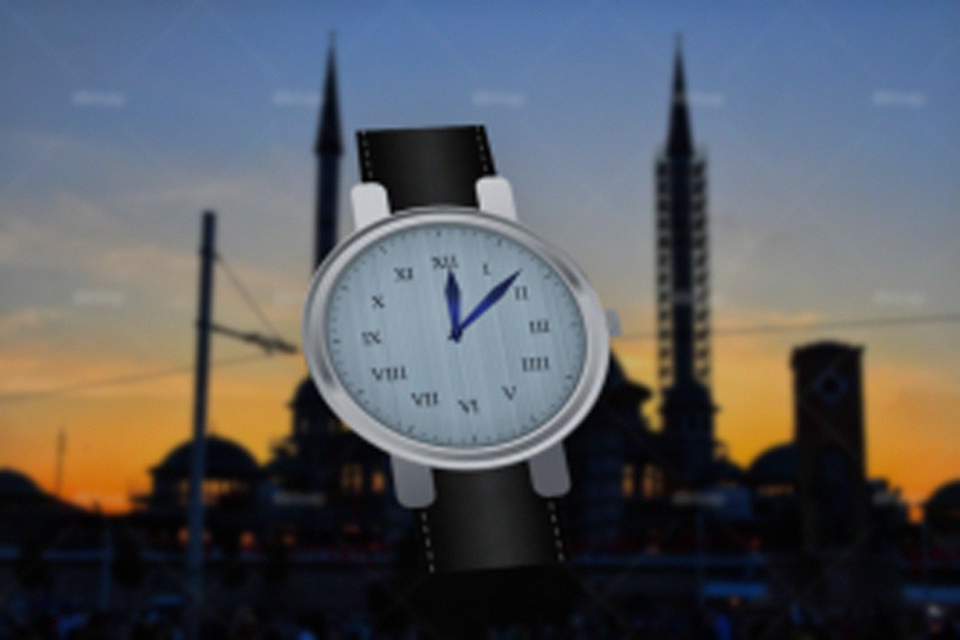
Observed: 12:08
